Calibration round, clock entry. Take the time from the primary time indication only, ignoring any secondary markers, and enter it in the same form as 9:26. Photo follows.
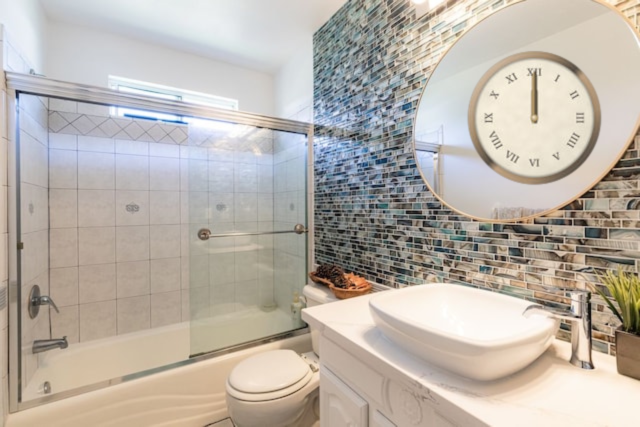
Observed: 12:00
